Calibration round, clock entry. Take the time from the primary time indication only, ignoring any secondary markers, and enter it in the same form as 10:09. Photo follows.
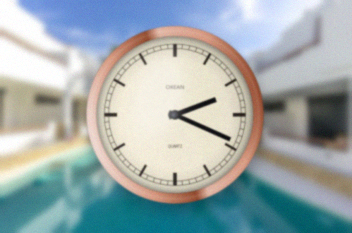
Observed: 2:19
